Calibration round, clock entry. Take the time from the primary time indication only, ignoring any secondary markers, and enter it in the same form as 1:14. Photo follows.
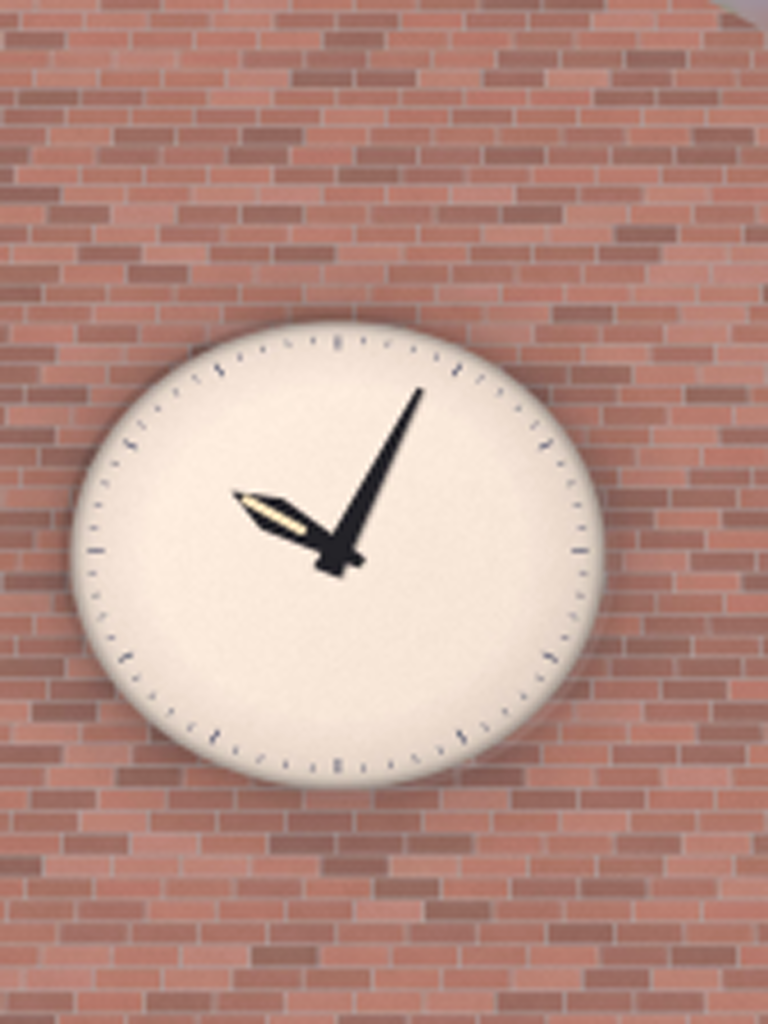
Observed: 10:04
